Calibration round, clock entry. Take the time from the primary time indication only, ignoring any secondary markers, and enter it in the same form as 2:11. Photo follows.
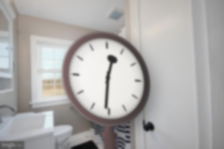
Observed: 12:31
